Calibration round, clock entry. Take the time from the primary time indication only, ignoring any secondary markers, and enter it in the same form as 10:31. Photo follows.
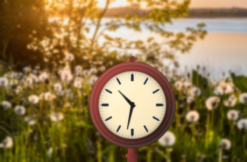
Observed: 10:32
